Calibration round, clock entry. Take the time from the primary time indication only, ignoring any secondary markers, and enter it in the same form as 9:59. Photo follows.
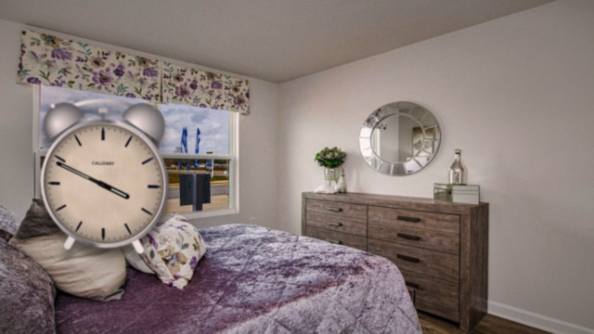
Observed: 3:49
